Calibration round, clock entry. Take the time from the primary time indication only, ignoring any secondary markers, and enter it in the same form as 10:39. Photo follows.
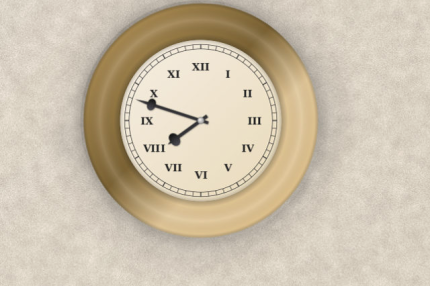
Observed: 7:48
